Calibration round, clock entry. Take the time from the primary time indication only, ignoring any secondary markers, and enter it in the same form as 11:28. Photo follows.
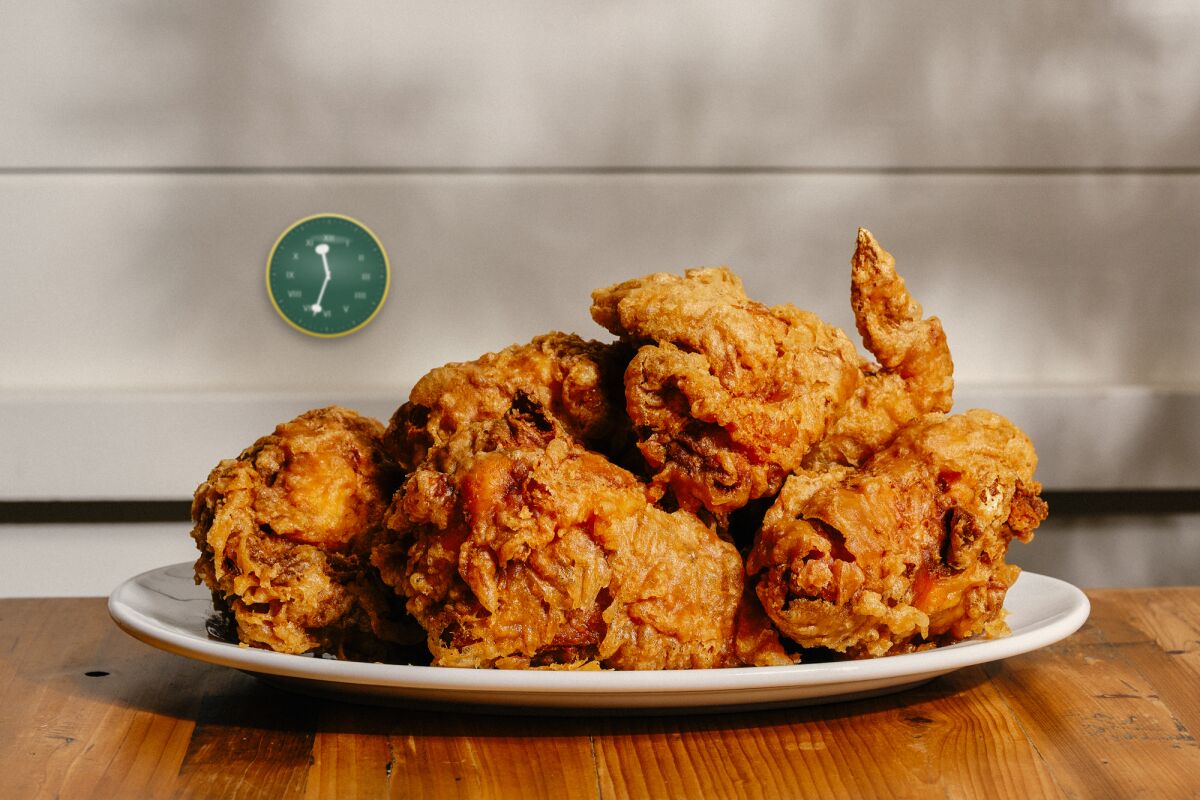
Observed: 11:33
